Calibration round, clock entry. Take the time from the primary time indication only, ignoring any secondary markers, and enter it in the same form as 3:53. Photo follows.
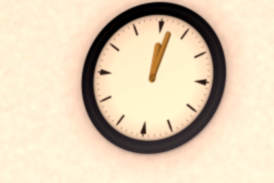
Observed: 12:02
